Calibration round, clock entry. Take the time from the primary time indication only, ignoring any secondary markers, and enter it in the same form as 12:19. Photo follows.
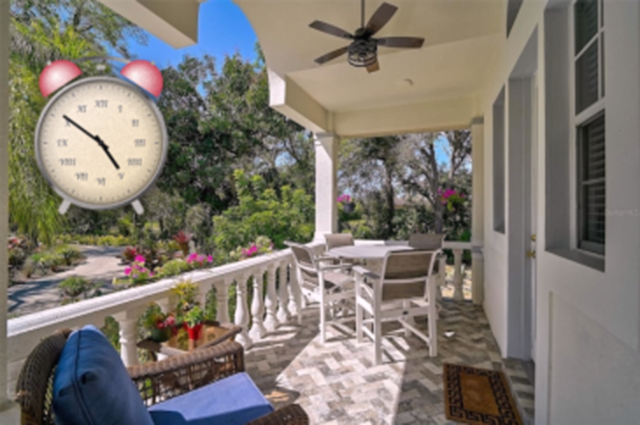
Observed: 4:51
